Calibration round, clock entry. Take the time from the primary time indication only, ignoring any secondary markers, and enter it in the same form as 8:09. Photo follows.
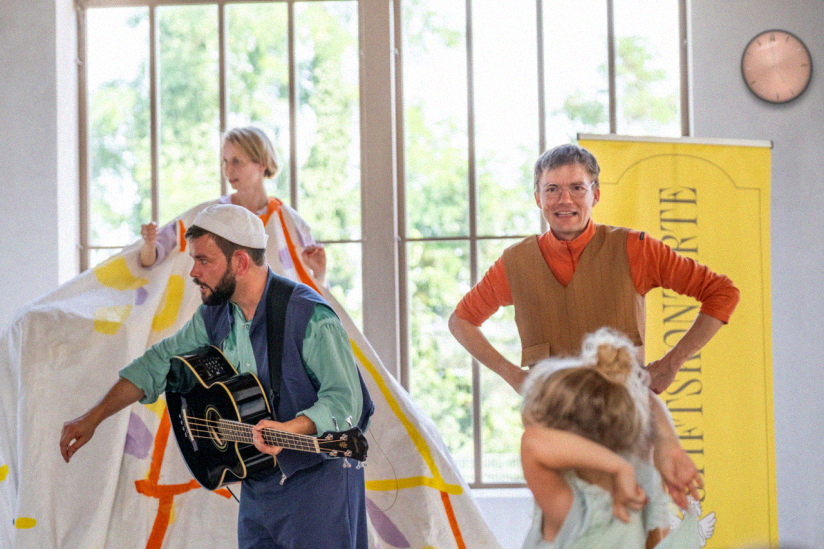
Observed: 4:59
